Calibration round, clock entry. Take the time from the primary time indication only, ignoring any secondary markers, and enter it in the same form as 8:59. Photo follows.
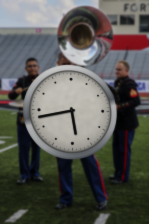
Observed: 5:43
